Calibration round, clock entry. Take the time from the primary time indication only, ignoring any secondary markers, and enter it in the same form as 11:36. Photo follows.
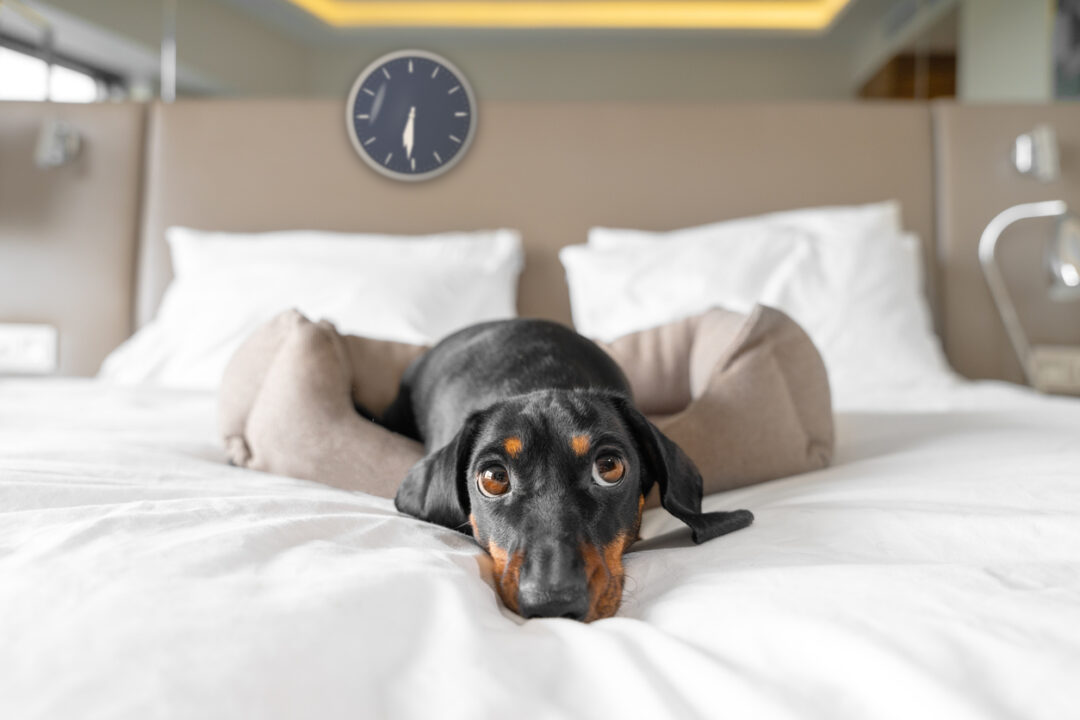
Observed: 6:31
